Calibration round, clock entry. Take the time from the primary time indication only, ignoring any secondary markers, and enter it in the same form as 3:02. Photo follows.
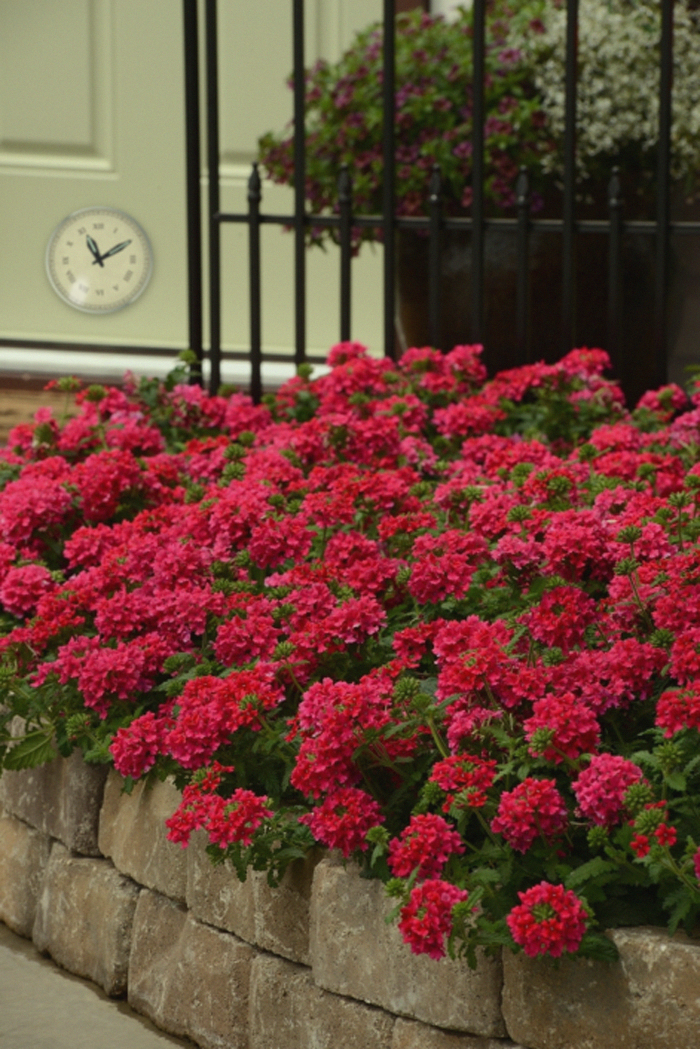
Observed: 11:10
